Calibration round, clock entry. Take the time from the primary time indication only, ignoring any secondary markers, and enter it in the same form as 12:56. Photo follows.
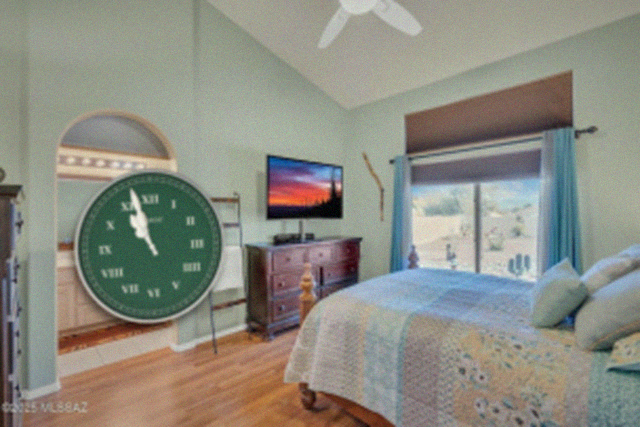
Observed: 10:57
